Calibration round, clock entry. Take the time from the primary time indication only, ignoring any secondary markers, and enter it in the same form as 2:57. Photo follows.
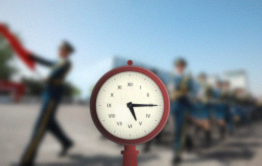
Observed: 5:15
